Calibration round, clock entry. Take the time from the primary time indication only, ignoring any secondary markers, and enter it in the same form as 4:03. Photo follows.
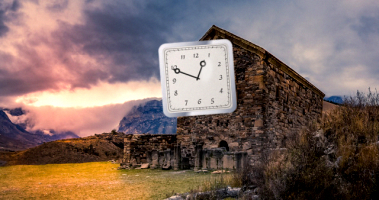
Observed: 12:49
